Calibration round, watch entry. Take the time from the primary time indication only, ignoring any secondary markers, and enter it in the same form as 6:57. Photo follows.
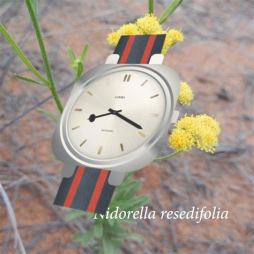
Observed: 8:19
